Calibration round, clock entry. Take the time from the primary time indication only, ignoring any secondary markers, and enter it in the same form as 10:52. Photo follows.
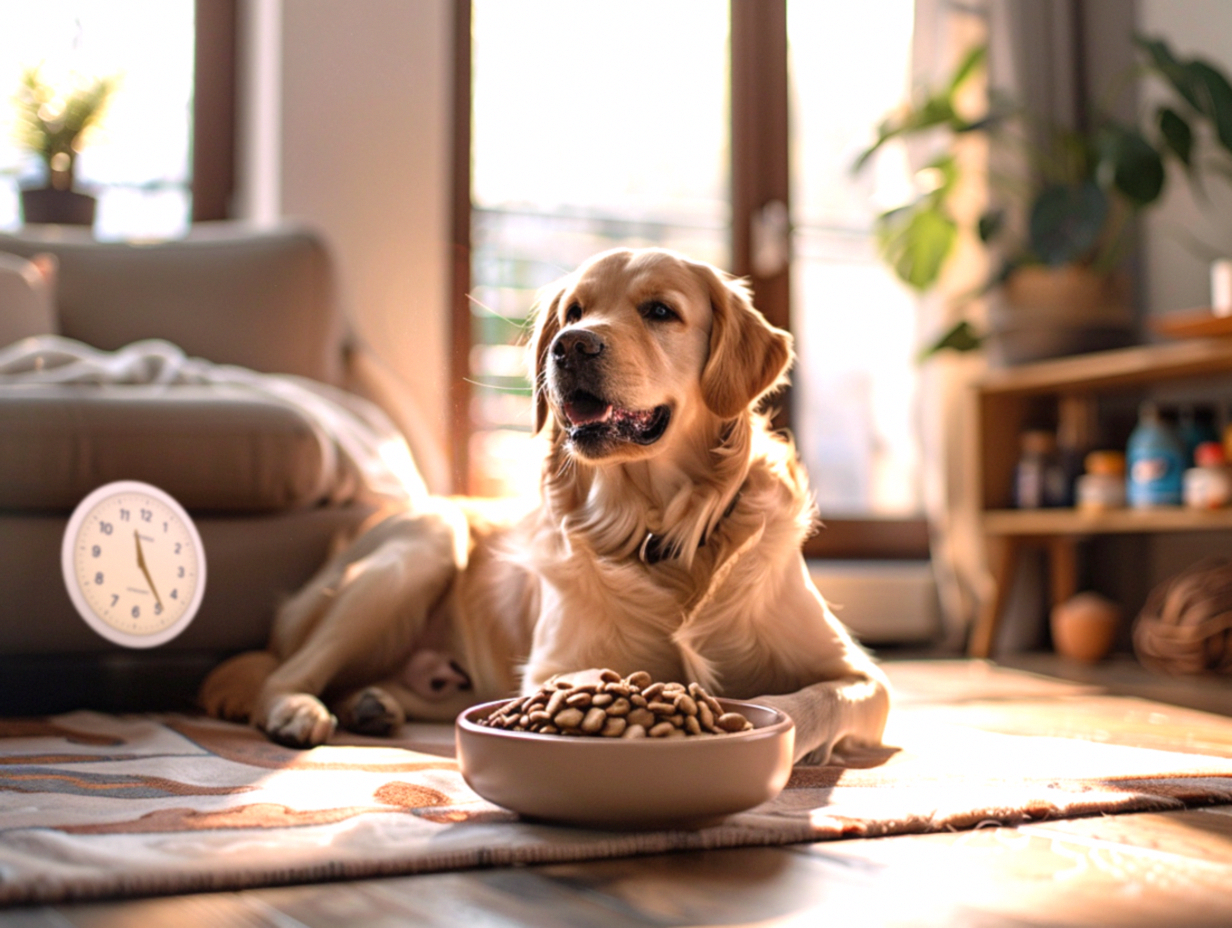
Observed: 11:24
